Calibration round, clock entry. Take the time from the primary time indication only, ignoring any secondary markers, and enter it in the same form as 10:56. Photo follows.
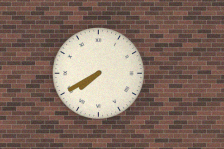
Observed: 7:40
